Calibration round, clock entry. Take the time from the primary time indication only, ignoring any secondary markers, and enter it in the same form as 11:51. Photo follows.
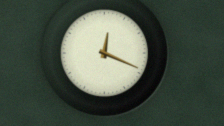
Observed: 12:19
